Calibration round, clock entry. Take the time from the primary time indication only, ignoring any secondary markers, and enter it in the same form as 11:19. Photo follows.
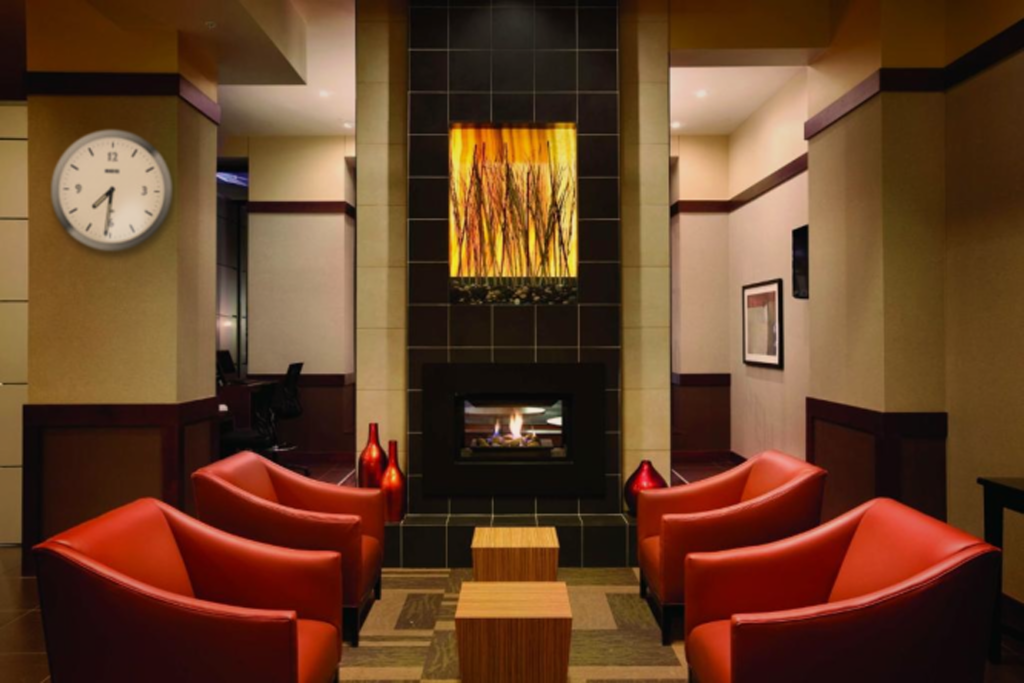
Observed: 7:31
